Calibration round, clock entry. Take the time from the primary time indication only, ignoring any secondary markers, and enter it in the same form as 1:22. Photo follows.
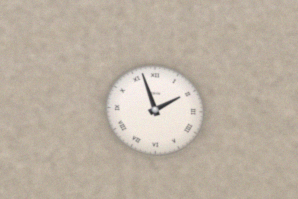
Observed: 1:57
